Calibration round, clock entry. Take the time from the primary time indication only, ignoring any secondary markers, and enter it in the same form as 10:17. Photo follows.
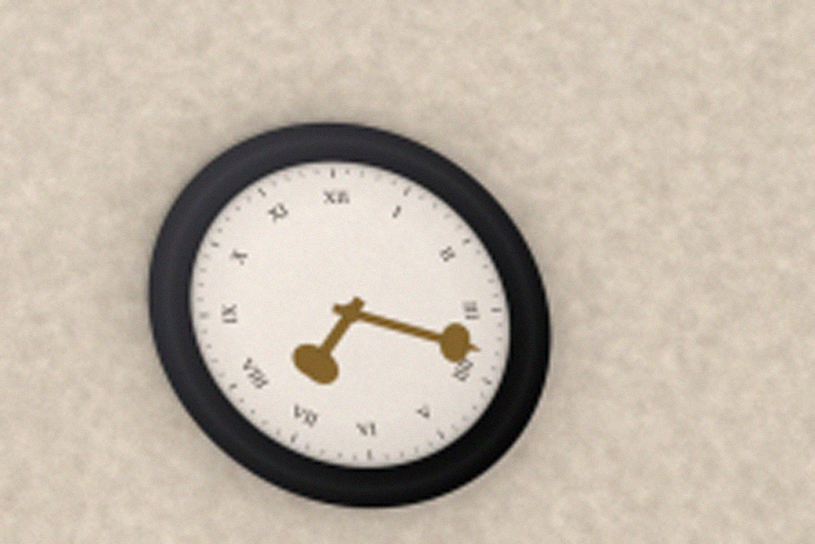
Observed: 7:18
